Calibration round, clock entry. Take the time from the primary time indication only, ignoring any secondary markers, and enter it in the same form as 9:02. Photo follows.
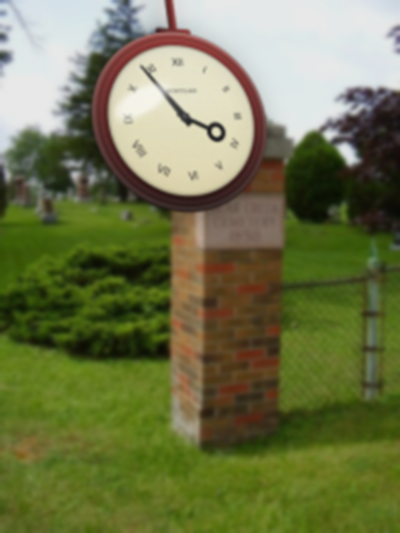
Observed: 3:54
